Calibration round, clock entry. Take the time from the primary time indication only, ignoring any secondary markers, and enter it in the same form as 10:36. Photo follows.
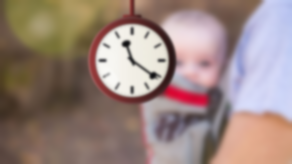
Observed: 11:21
